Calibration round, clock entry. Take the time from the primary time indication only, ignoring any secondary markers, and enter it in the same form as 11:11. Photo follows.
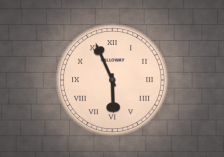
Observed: 5:56
